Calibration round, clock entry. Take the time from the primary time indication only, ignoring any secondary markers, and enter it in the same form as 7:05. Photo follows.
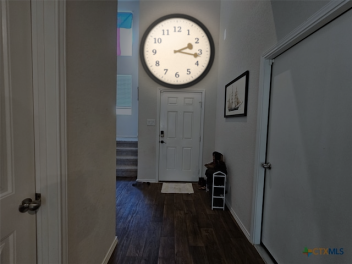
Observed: 2:17
